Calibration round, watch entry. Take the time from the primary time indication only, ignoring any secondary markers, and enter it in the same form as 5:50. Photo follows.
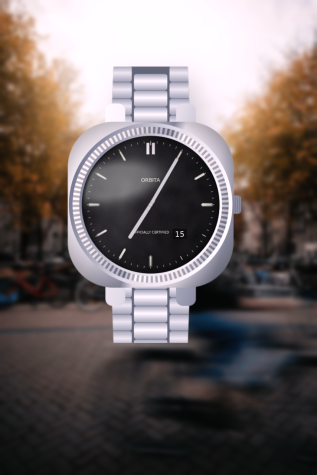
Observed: 7:05
